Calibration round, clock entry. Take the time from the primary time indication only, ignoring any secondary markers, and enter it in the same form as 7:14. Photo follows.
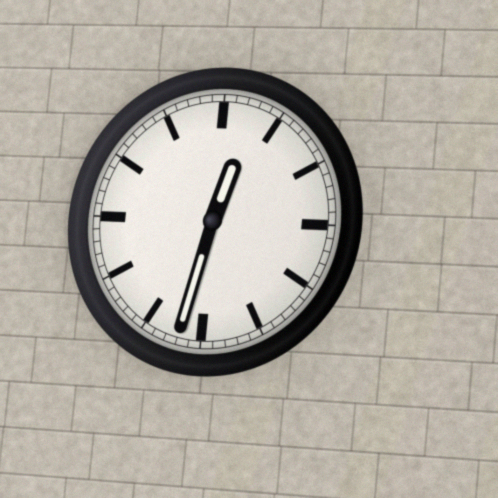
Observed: 12:32
